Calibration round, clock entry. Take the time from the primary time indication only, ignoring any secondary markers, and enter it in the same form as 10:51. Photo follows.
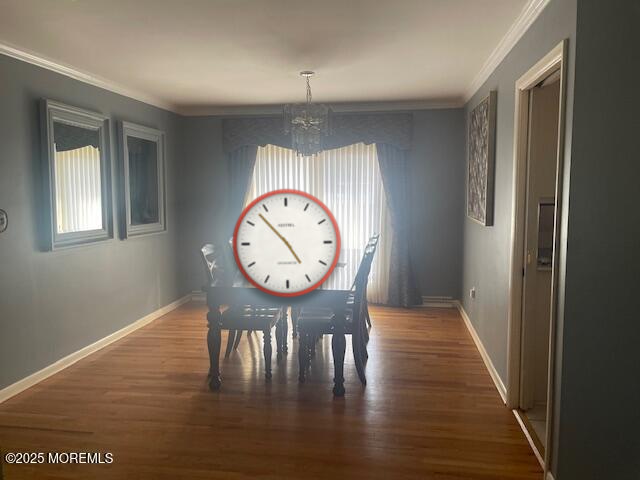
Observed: 4:53
